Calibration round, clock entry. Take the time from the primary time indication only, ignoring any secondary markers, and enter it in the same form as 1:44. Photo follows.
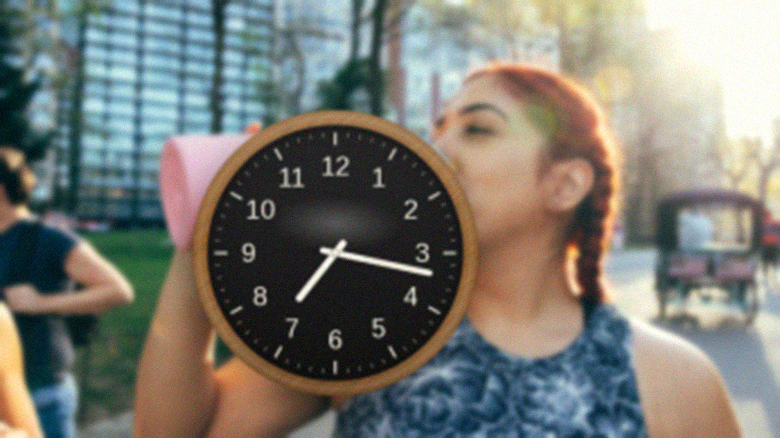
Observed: 7:17
